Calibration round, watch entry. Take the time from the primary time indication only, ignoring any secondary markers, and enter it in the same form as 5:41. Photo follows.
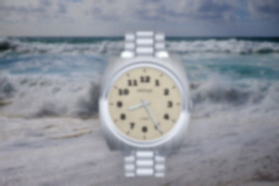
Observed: 8:25
